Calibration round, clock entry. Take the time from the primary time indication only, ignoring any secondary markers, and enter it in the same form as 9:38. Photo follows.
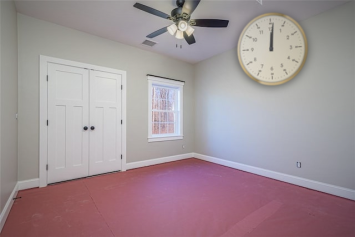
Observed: 12:01
